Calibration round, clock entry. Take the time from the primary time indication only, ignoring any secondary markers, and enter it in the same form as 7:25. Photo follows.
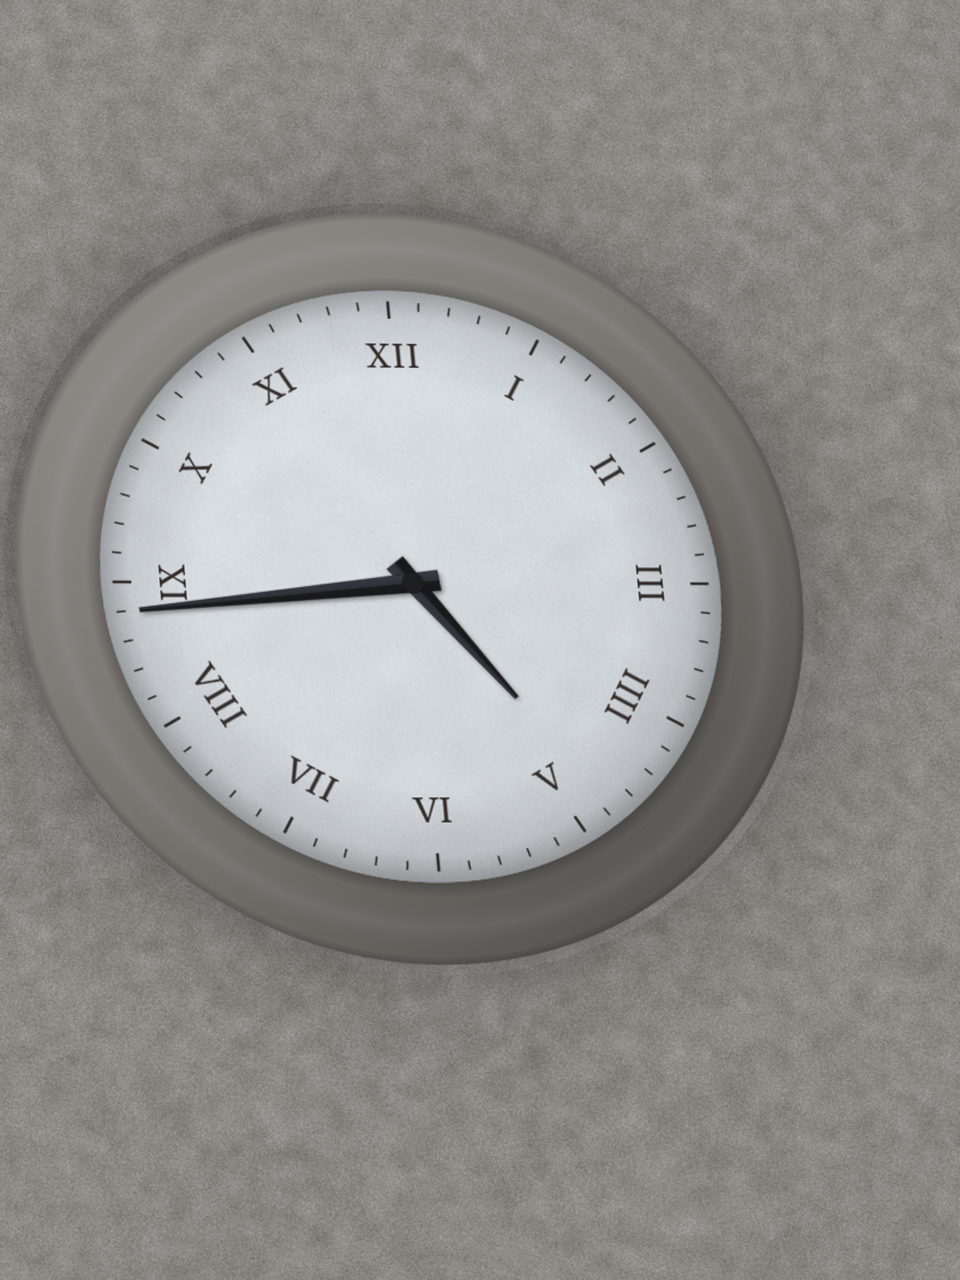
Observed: 4:44
